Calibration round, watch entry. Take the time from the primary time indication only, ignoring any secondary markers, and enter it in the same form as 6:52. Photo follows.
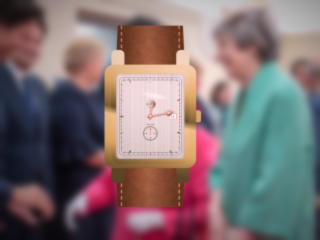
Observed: 12:13
